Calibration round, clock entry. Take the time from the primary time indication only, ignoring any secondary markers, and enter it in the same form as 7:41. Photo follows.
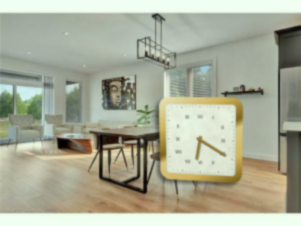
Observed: 6:20
